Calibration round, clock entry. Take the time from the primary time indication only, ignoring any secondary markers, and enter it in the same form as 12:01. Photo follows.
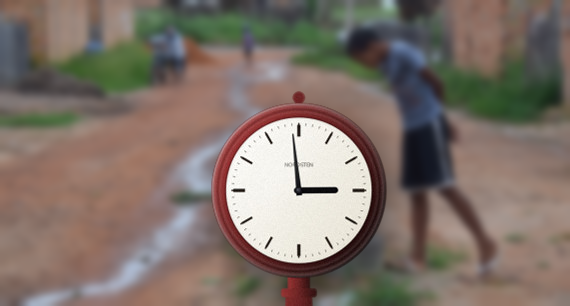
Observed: 2:59
